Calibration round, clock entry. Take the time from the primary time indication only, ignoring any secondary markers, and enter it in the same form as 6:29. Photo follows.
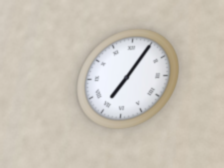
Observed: 7:05
